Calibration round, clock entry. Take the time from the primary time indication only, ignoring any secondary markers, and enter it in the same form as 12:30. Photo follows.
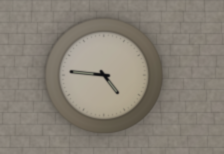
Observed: 4:46
